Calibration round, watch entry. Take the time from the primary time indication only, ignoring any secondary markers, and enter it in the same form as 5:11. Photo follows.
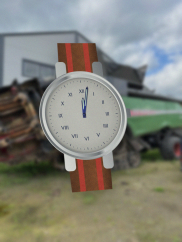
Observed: 12:02
